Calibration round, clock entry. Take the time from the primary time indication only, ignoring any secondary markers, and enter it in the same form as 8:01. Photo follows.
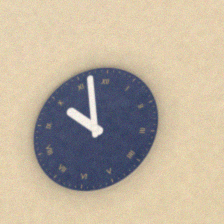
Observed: 9:57
